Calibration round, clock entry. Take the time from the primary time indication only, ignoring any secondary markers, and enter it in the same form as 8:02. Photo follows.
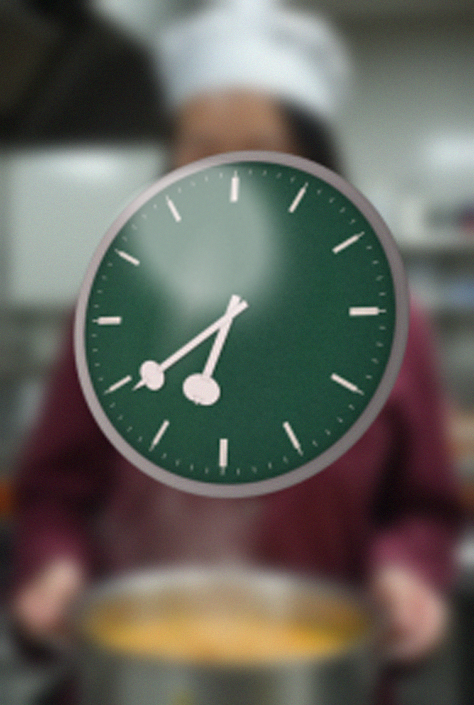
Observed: 6:39
